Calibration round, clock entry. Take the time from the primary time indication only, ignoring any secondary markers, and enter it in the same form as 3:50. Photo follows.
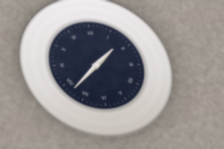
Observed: 1:38
